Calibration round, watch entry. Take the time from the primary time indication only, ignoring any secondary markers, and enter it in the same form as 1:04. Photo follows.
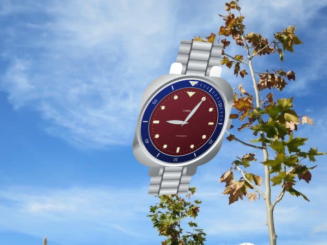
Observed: 9:05
